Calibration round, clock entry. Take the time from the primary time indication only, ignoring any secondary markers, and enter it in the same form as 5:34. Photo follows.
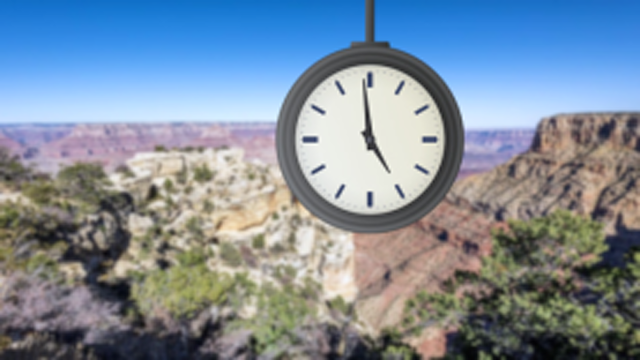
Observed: 4:59
